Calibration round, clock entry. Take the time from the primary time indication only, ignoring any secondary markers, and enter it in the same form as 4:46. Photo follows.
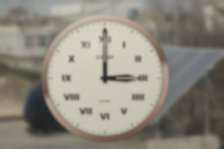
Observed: 3:00
